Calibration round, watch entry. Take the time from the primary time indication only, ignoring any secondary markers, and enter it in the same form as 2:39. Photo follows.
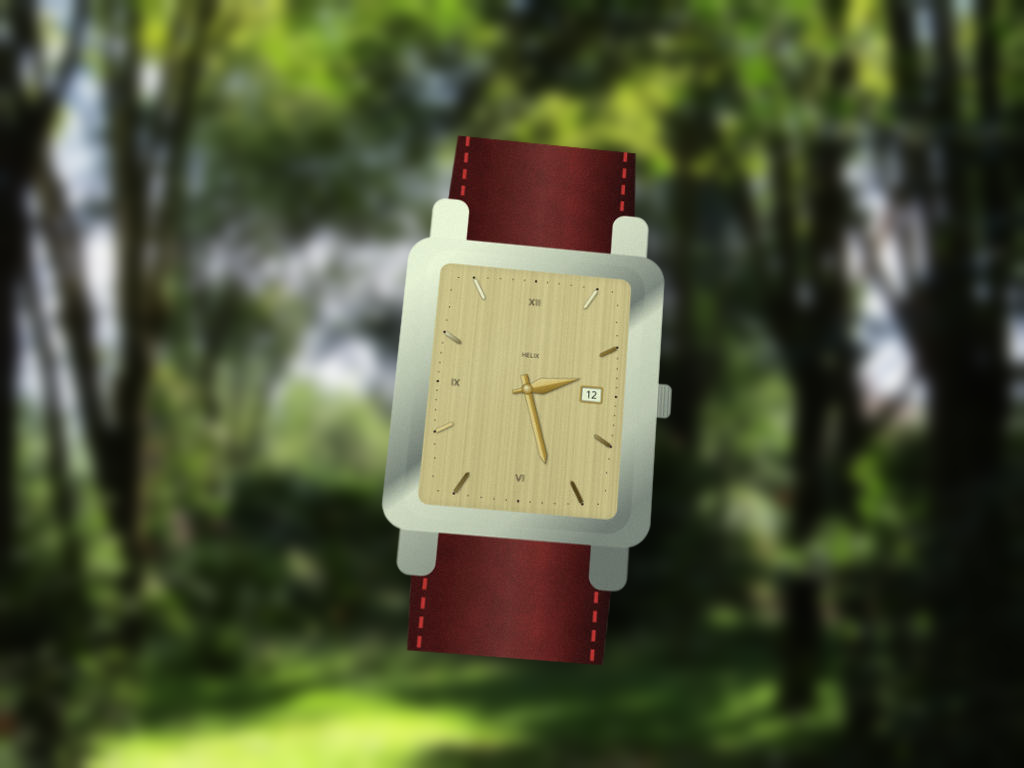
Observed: 2:27
